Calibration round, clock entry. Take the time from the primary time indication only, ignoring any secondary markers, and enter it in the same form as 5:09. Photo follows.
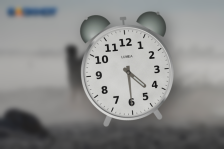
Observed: 4:30
